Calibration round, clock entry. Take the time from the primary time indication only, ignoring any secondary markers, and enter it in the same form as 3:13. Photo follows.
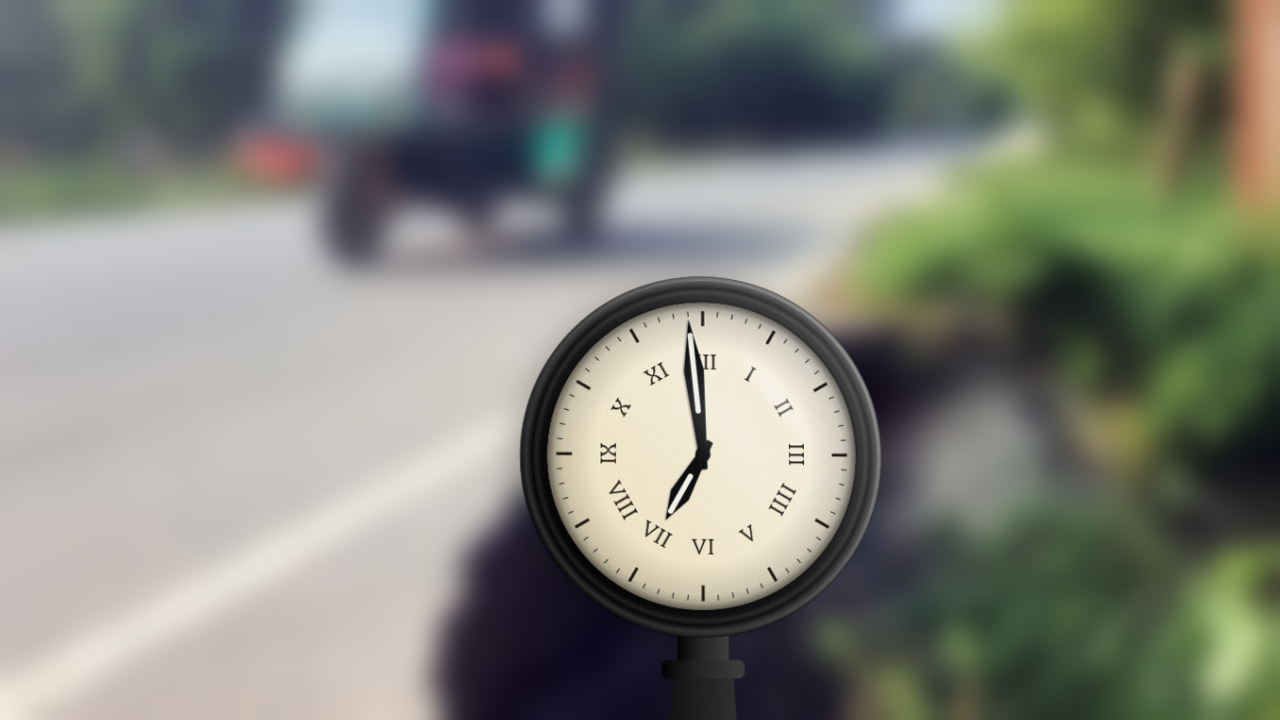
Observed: 6:59
